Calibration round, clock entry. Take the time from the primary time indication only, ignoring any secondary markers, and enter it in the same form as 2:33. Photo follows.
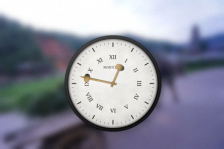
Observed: 12:47
